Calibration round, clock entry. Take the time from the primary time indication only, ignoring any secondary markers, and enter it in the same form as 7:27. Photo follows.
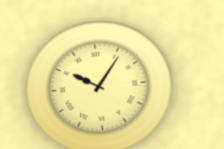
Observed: 10:06
